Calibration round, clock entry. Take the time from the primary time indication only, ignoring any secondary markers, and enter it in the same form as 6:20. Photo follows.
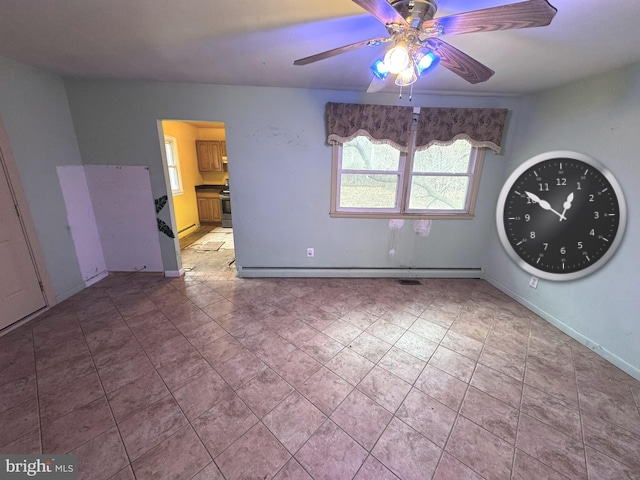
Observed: 12:51
